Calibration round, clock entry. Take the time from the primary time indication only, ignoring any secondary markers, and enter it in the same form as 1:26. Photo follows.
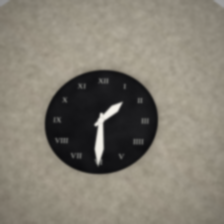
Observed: 1:30
